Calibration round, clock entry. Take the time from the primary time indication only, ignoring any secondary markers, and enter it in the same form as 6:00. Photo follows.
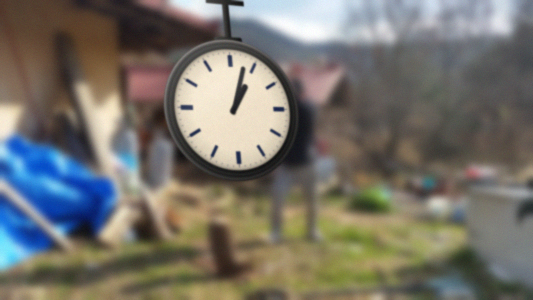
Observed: 1:03
